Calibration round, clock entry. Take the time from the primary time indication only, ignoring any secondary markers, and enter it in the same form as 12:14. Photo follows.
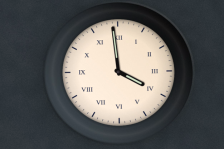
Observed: 3:59
